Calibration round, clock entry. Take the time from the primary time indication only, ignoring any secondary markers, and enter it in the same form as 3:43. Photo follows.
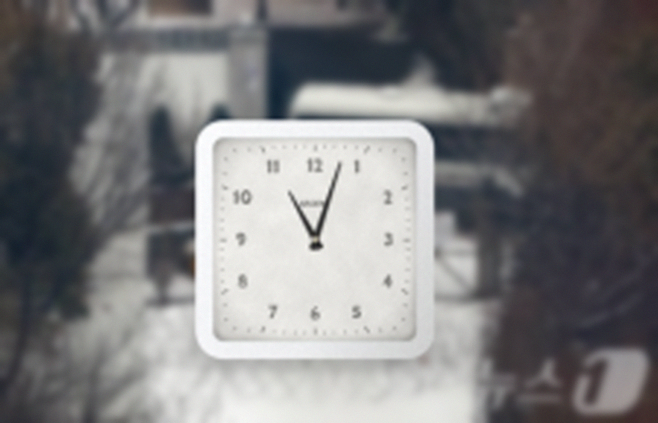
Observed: 11:03
